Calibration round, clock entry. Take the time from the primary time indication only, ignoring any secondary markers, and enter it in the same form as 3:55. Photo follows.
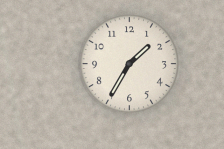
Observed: 1:35
